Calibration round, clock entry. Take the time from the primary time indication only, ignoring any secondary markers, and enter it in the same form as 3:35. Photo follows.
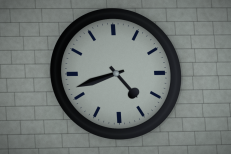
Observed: 4:42
